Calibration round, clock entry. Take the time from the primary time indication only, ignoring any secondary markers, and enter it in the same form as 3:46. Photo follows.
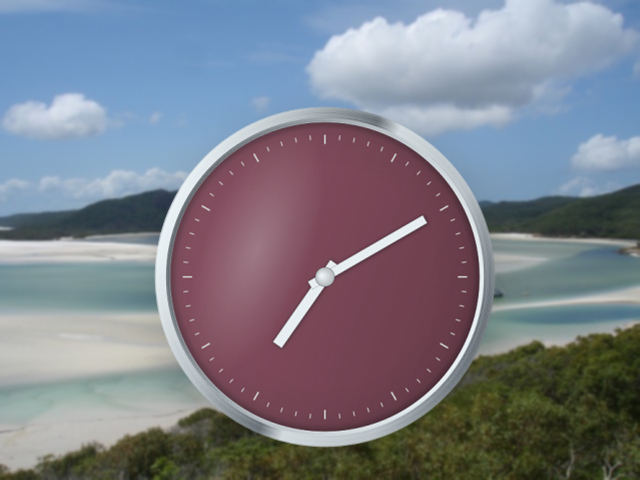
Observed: 7:10
